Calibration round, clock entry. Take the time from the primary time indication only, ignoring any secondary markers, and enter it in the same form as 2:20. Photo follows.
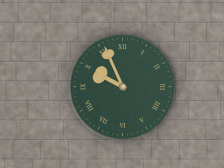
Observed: 9:56
